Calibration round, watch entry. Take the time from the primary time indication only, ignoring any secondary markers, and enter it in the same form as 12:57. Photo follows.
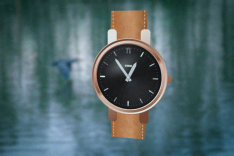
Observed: 12:54
